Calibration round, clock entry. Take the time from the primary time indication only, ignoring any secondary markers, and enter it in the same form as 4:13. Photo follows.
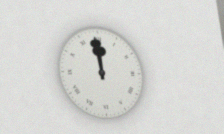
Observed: 11:59
